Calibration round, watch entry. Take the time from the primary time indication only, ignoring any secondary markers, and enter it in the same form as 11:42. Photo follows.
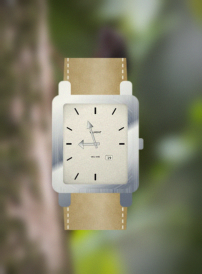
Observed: 8:57
